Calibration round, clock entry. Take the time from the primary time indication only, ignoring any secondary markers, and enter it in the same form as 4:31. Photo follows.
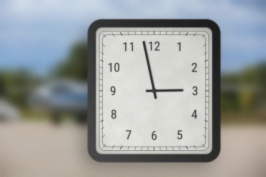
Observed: 2:58
